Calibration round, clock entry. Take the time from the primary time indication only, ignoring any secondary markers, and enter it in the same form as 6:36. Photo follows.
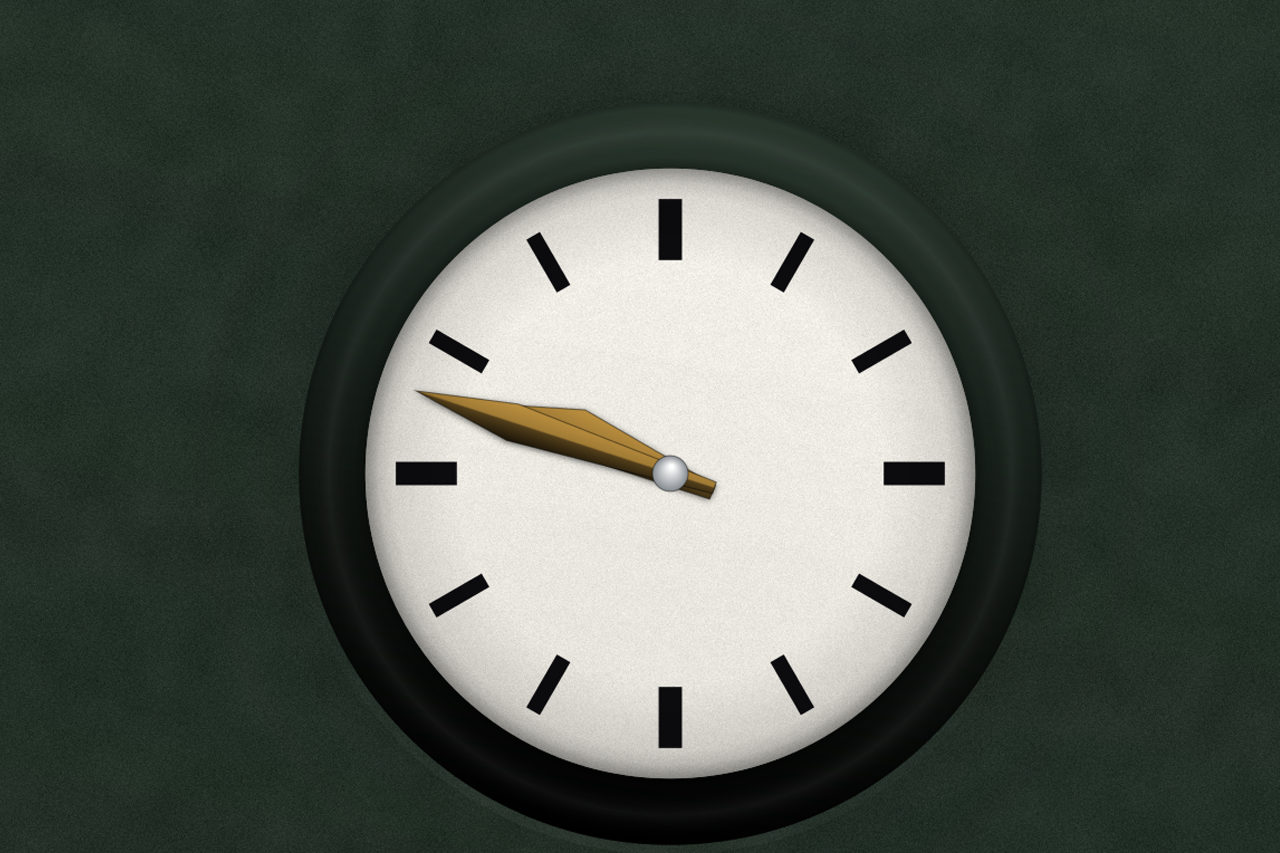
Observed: 9:48
